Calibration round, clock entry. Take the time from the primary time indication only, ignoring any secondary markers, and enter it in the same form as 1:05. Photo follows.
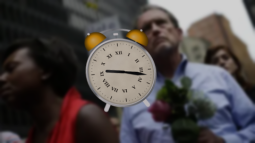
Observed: 9:17
